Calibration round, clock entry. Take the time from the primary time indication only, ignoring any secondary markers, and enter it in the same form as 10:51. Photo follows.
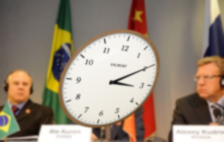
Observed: 3:10
